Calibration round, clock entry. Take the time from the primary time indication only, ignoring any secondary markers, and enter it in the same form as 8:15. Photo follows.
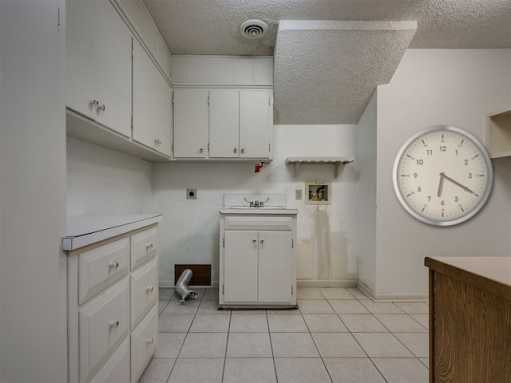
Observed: 6:20
